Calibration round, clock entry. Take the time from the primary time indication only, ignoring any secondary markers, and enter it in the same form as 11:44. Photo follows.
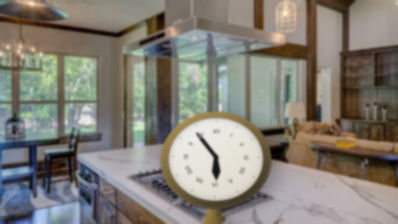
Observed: 5:54
